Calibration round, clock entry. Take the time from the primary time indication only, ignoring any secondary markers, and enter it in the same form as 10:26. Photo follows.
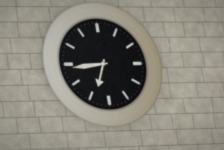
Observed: 6:44
